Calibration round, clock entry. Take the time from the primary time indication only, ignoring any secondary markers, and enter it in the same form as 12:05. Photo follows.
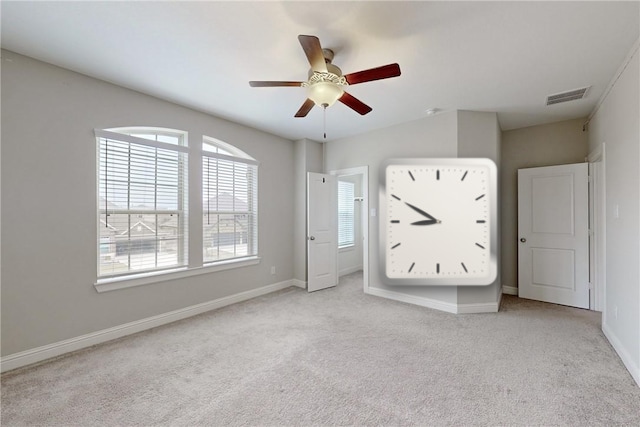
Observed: 8:50
